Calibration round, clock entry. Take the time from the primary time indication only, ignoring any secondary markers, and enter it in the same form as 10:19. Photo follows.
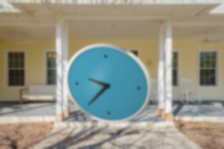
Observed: 9:37
